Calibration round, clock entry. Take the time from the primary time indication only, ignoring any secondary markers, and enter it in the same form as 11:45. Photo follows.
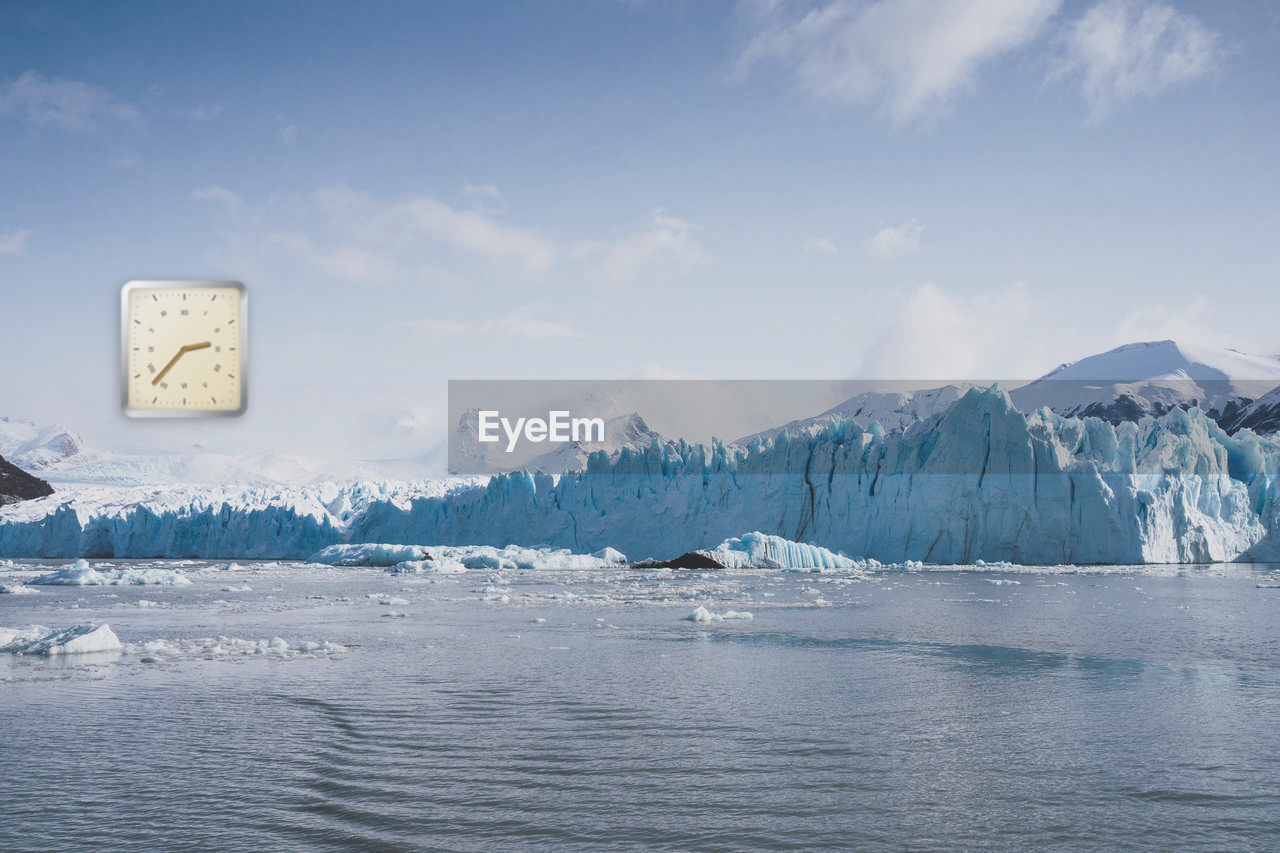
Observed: 2:37
